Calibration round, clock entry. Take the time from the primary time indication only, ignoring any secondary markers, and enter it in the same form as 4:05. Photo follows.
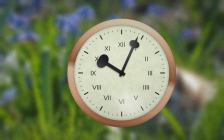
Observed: 10:04
